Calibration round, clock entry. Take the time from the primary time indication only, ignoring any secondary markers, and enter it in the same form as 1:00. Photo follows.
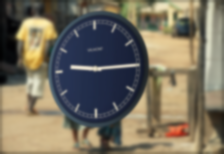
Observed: 9:15
